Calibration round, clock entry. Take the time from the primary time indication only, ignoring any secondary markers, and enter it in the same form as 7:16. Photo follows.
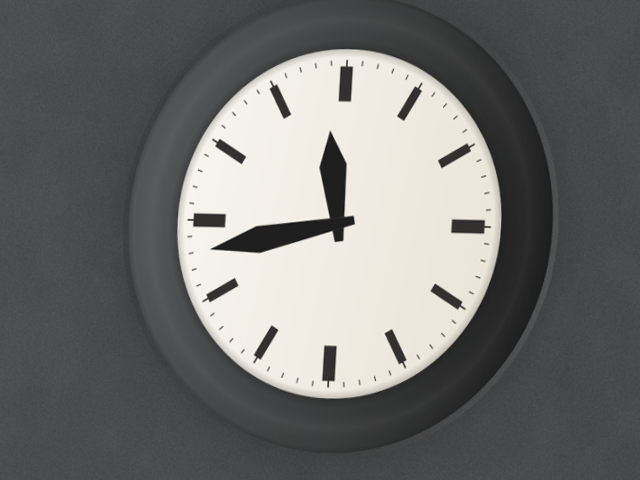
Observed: 11:43
